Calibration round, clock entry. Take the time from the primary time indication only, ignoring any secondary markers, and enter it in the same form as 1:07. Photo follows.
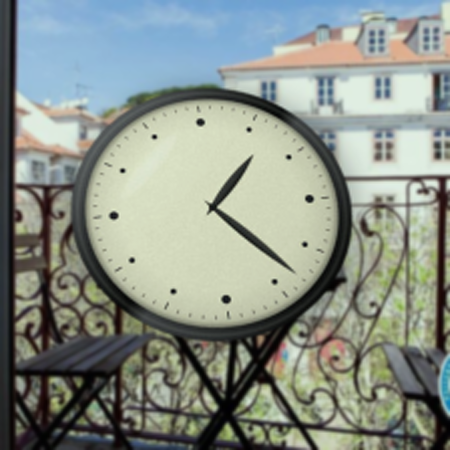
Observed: 1:23
